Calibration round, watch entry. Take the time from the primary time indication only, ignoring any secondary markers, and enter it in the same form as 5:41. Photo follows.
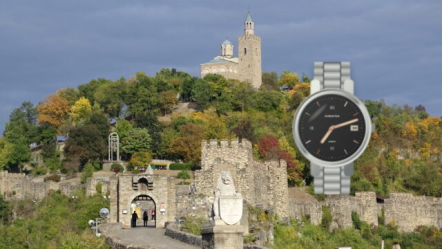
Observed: 7:12
